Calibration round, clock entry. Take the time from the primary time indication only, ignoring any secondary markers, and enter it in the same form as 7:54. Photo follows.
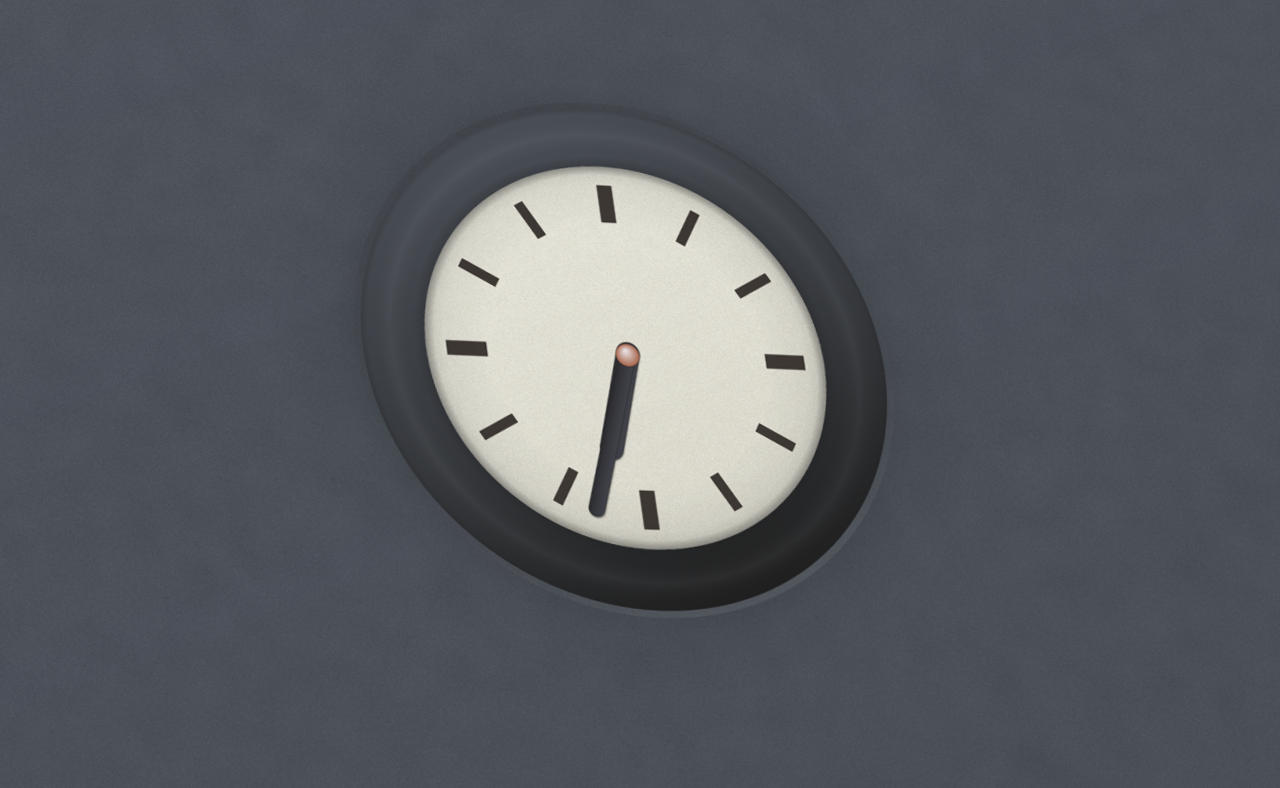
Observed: 6:33
